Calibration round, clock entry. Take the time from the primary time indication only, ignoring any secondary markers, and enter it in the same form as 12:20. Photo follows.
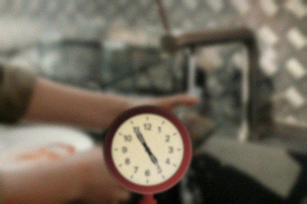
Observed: 4:55
